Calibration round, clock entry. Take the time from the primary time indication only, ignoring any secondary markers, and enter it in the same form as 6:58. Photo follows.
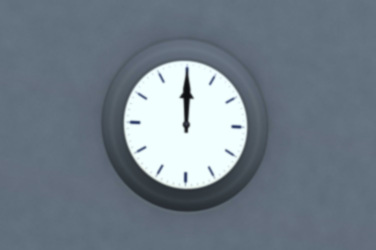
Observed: 12:00
